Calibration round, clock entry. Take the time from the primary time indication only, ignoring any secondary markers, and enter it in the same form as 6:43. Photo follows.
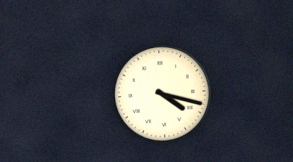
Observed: 4:18
